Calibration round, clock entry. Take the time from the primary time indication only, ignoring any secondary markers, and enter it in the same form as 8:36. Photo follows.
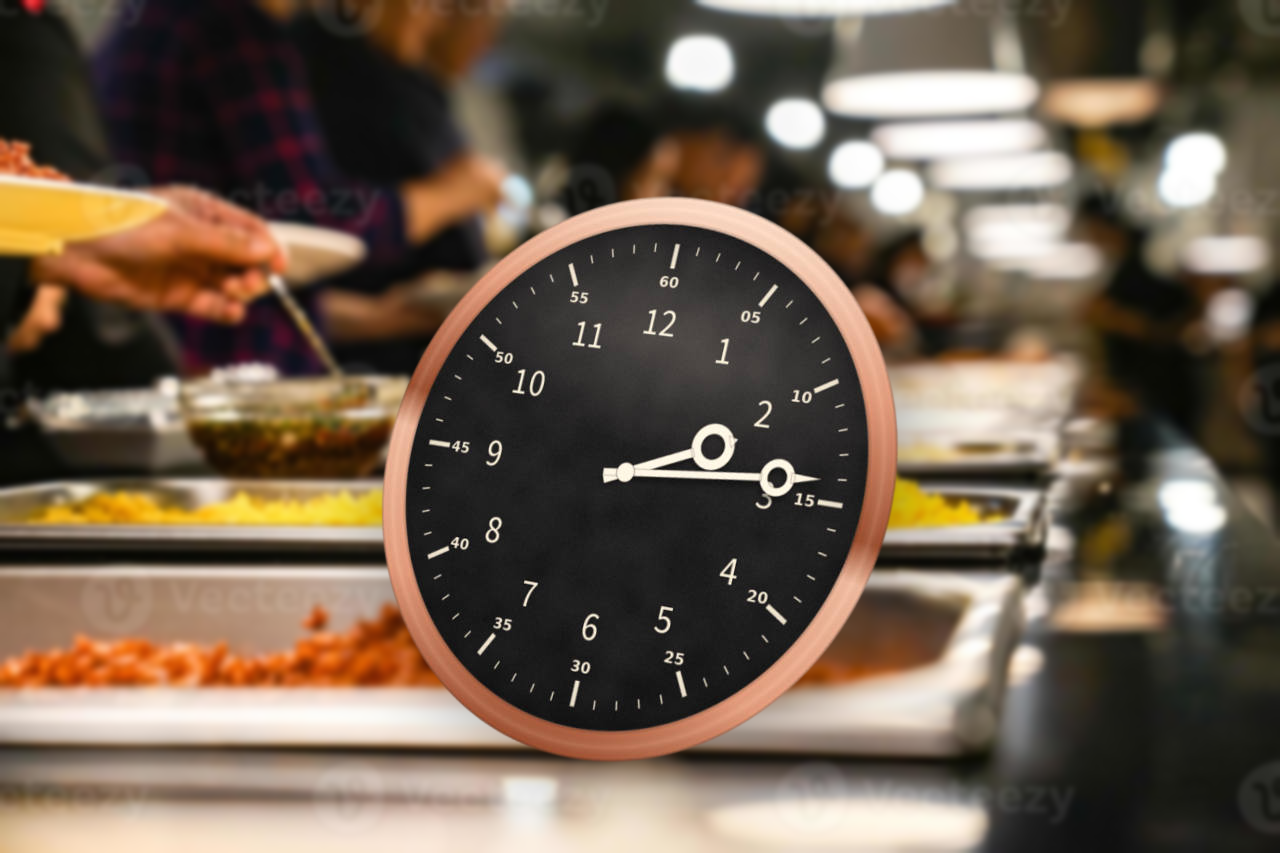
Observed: 2:14
